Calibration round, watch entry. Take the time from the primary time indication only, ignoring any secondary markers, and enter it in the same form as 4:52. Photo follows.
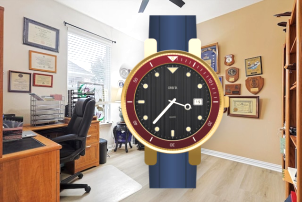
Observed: 3:37
